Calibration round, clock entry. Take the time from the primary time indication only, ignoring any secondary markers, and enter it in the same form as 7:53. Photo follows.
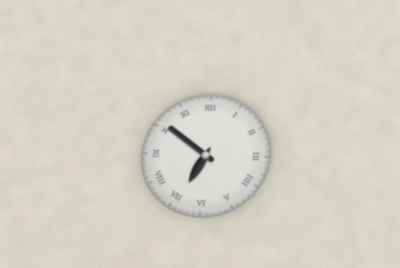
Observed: 6:51
